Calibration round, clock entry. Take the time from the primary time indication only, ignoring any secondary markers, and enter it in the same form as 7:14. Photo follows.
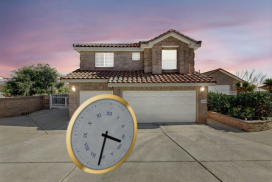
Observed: 3:31
